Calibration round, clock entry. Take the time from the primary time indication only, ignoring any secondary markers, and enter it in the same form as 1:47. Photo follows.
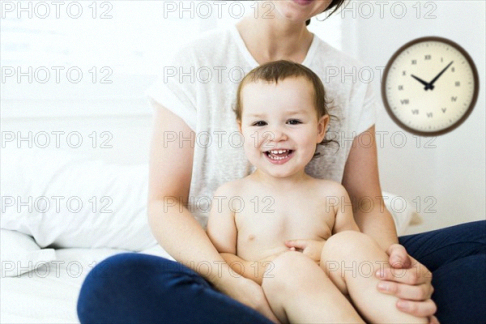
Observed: 10:08
